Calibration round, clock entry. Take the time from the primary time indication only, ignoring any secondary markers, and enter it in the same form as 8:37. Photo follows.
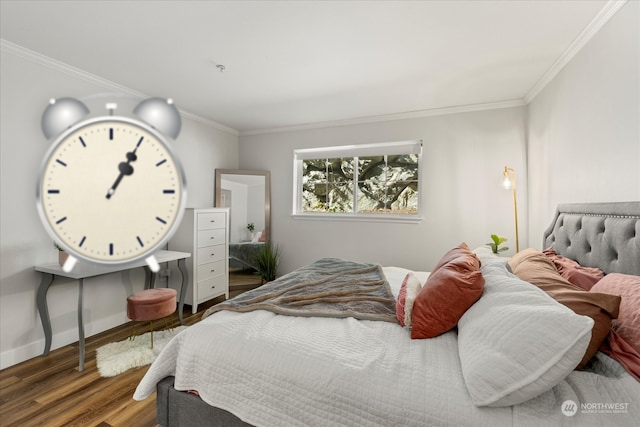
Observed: 1:05
